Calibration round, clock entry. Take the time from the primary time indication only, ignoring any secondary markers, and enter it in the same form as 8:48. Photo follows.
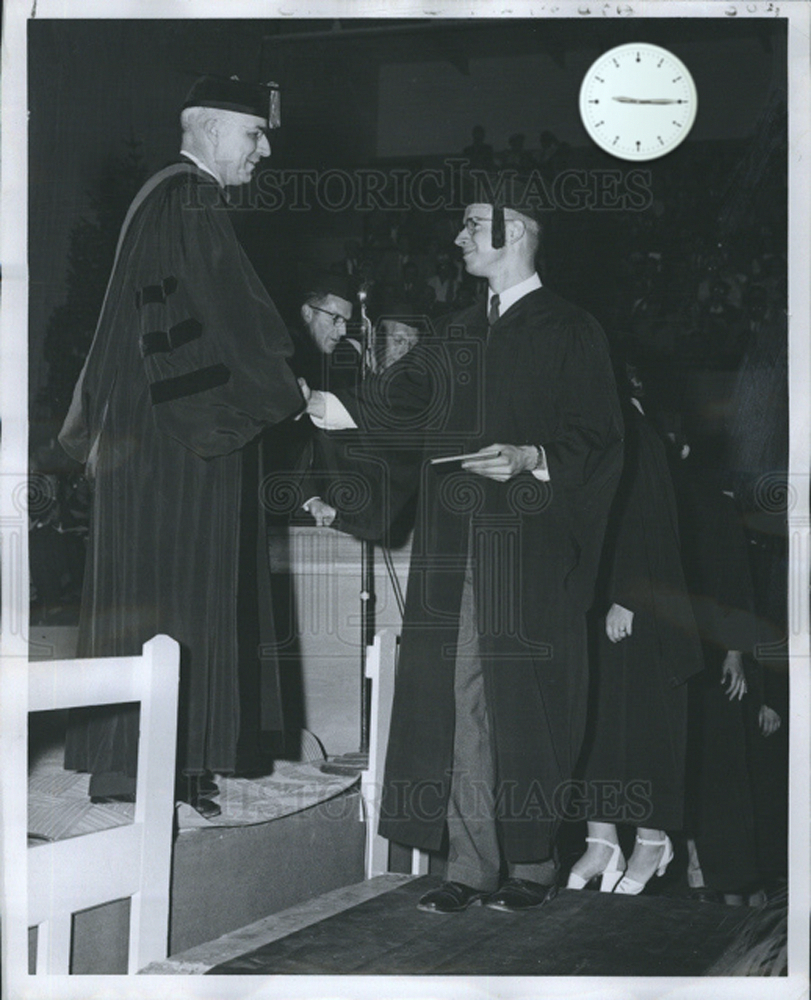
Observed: 9:15
